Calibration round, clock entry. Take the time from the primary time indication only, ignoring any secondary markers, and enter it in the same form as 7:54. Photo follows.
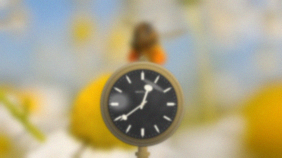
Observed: 12:39
